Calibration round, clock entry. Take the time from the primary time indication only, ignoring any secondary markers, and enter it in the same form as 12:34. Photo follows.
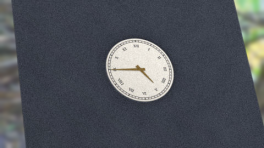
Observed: 4:45
